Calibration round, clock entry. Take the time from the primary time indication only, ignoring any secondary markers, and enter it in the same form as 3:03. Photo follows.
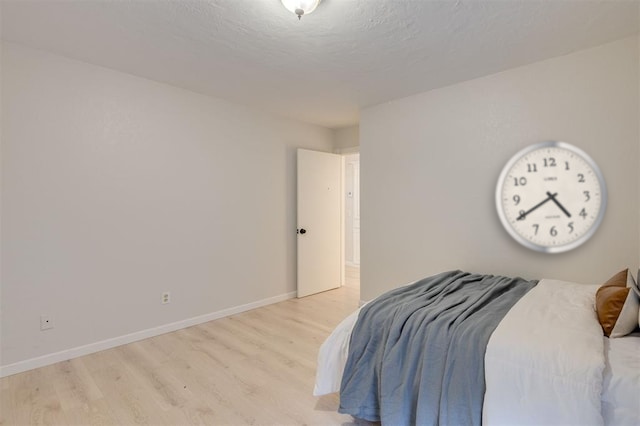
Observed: 4:40
